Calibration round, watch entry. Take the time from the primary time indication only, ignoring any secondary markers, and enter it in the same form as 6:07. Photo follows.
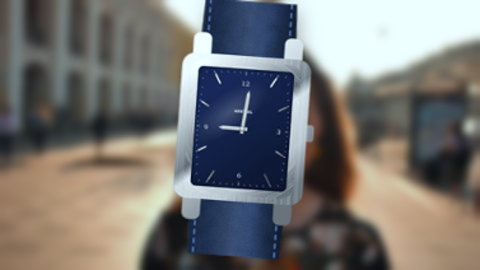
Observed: 9:01
